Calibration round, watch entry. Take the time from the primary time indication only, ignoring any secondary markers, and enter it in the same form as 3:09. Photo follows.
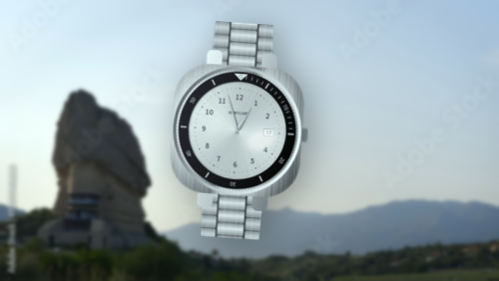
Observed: 12:57
